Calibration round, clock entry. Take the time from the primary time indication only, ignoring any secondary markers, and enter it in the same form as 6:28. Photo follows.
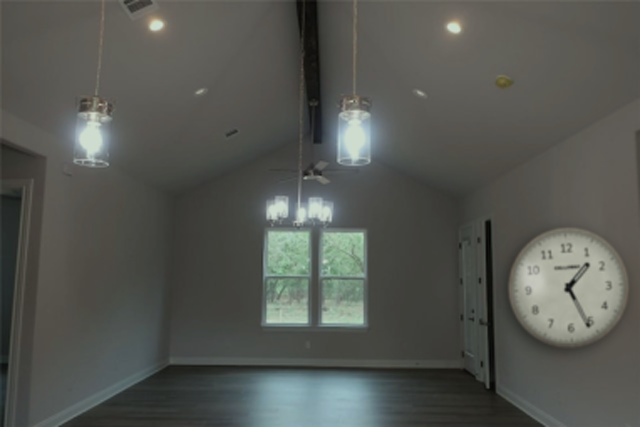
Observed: 1:26
